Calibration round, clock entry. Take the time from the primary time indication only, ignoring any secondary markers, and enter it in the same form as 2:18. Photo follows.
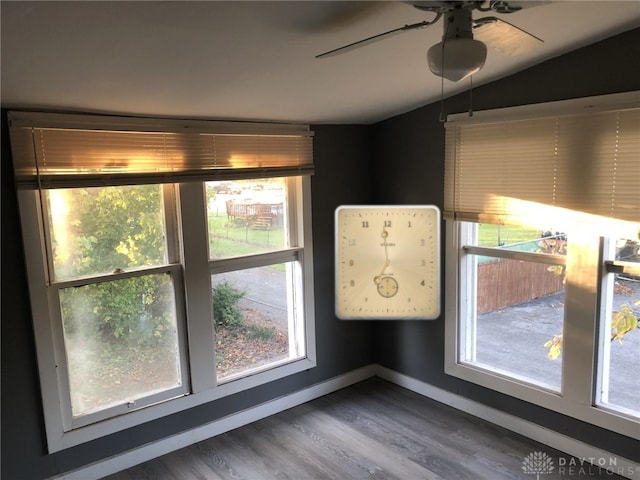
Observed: 6:59
